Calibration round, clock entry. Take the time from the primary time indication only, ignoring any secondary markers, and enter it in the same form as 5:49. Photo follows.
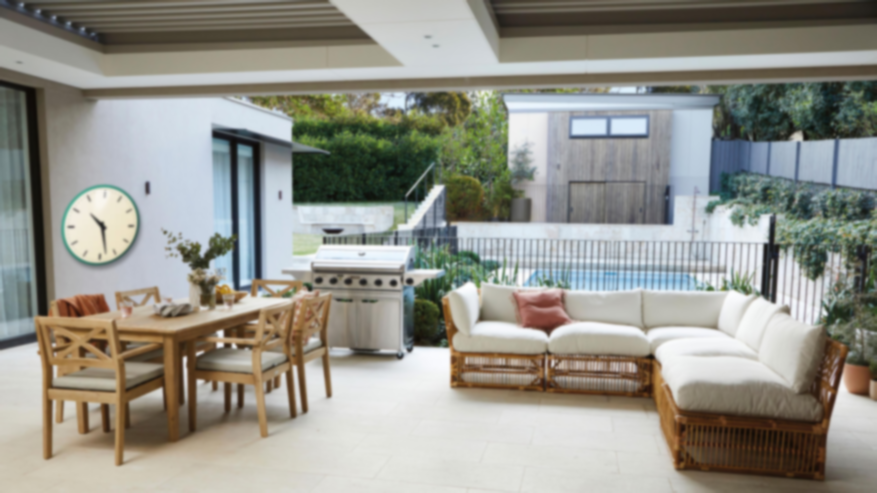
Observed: 10:28
